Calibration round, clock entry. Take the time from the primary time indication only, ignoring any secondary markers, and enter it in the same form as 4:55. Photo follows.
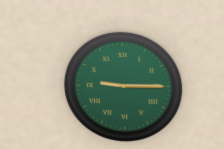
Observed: 9:15
